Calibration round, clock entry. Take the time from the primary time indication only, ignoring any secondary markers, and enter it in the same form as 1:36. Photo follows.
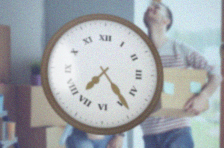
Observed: 7:24
